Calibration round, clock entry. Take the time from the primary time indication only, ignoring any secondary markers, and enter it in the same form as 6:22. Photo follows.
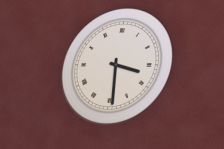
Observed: 3:29
